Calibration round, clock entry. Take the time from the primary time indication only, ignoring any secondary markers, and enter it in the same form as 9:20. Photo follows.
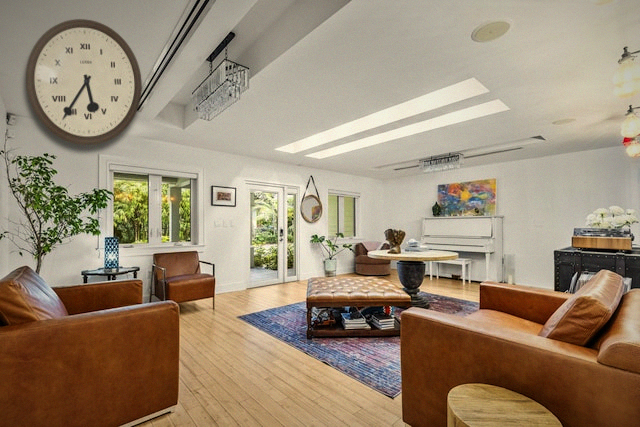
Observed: 5:36
